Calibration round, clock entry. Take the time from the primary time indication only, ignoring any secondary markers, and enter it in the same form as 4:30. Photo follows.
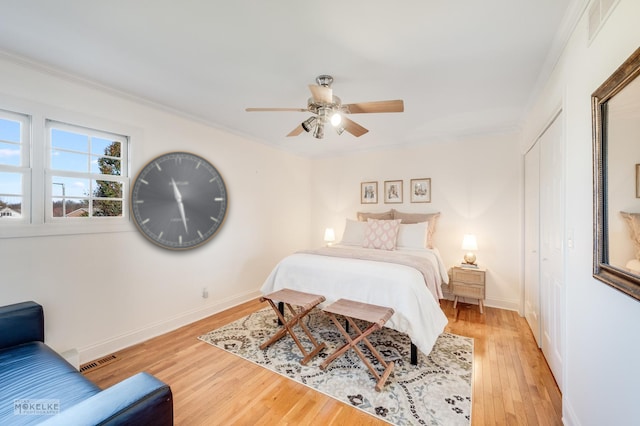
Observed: 11:28
